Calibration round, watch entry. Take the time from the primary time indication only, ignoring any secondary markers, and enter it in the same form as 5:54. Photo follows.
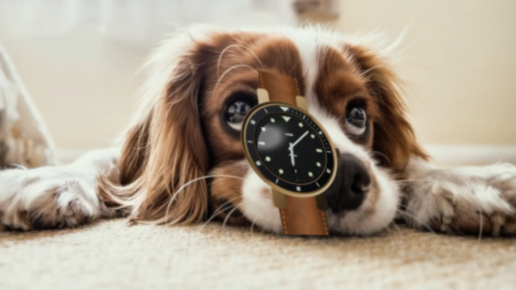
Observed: 6:08
